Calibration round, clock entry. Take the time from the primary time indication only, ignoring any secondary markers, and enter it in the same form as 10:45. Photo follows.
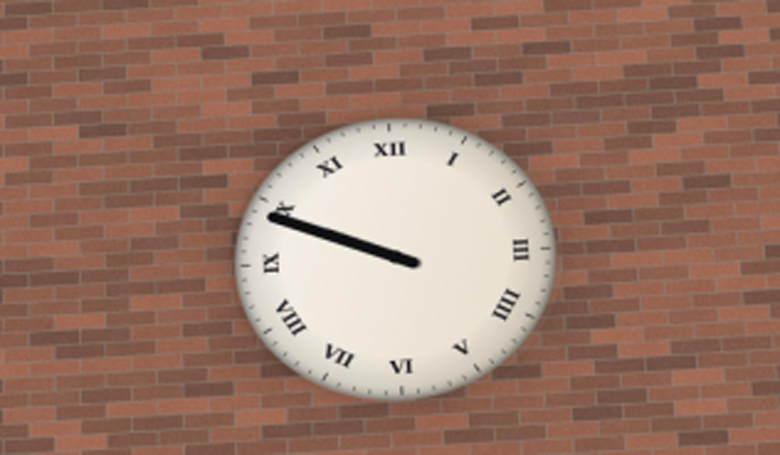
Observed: 9:49
